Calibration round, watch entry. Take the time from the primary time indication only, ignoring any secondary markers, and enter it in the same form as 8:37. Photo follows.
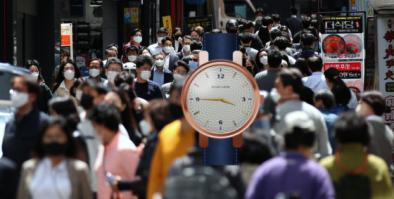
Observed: 3:45
